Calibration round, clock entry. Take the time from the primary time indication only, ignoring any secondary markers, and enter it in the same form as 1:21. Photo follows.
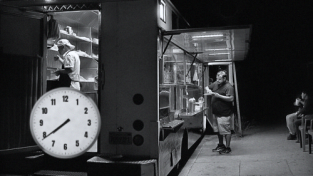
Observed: 7:39
